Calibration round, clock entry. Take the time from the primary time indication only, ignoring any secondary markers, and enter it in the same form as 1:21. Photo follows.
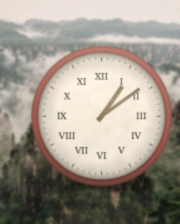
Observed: 1:09
